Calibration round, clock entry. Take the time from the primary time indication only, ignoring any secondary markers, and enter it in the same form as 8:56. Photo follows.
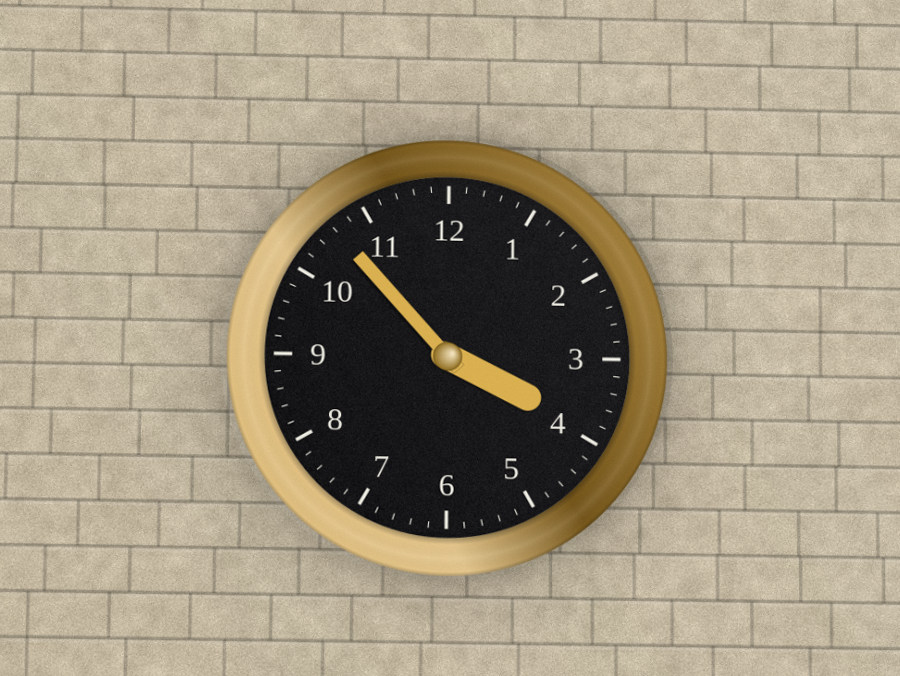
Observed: 3:53
